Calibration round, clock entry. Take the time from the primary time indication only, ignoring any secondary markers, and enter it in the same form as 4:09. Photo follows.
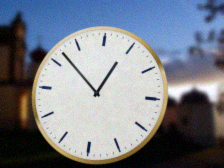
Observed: 12:52
